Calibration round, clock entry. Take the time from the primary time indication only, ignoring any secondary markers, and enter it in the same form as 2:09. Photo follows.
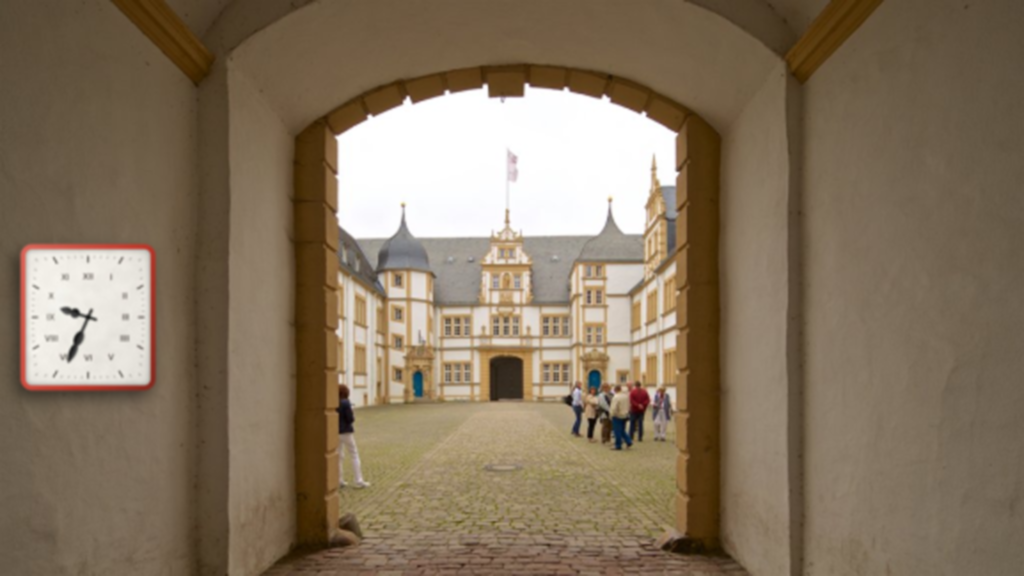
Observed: 9:34
